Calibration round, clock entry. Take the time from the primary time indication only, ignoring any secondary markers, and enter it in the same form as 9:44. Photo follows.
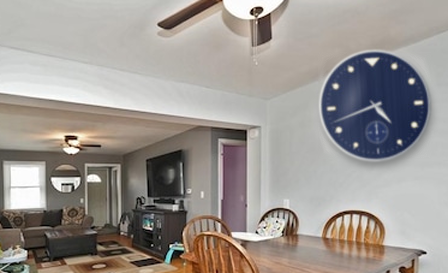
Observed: 4:42
